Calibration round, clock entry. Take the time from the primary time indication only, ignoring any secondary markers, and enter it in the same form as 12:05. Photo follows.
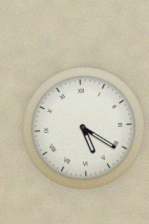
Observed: 5:21
